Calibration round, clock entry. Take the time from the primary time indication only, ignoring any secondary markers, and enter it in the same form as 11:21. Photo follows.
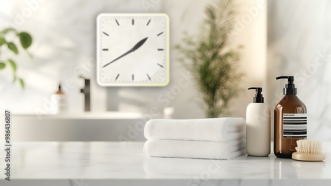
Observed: 1:40
